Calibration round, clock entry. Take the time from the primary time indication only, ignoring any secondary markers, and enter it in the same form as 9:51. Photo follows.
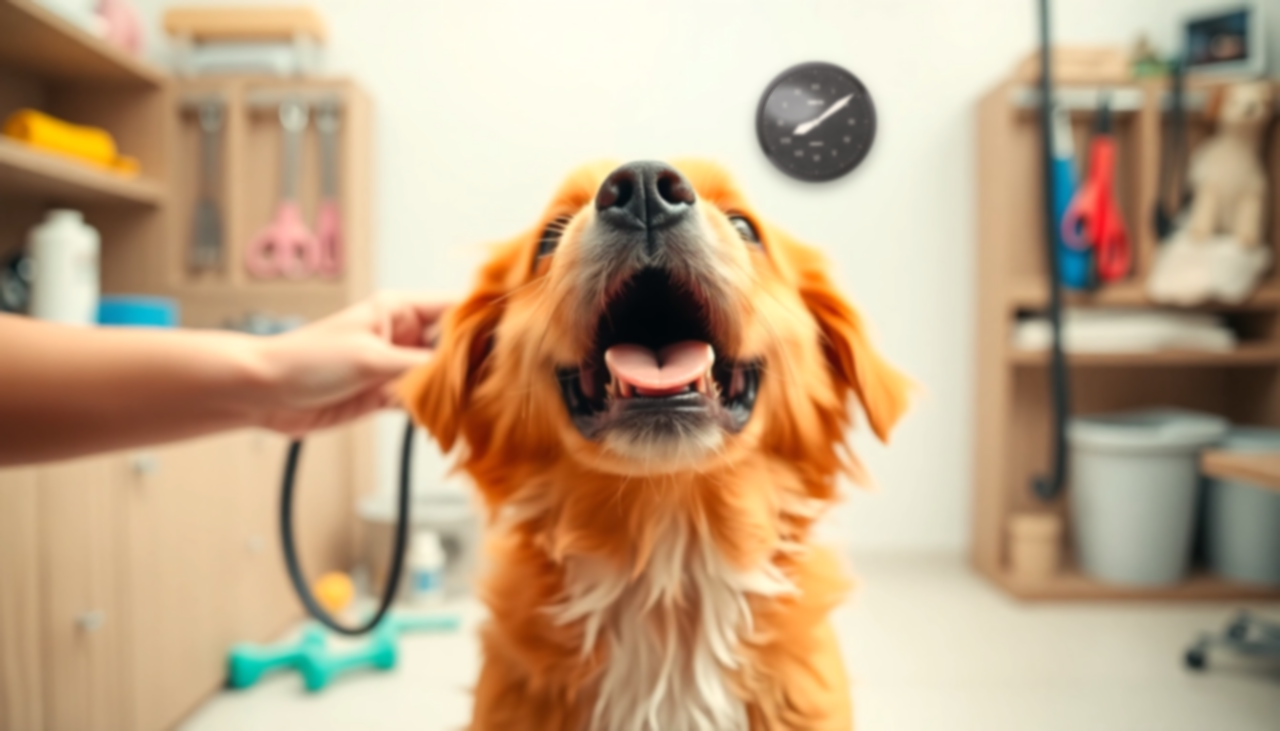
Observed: 8:09
